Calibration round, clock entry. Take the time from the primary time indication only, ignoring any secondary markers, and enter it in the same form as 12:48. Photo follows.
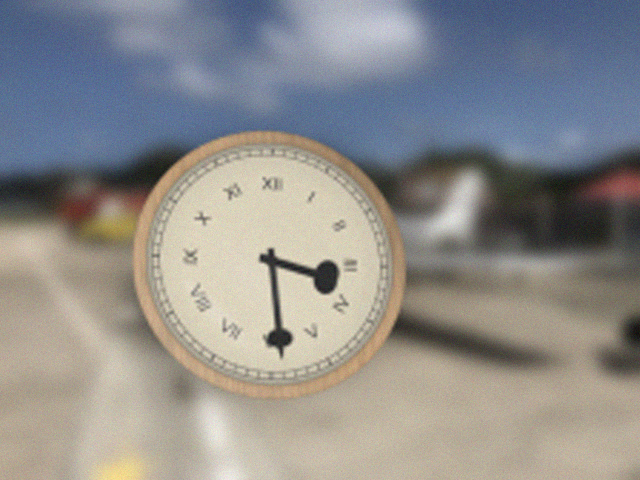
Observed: 3:29
